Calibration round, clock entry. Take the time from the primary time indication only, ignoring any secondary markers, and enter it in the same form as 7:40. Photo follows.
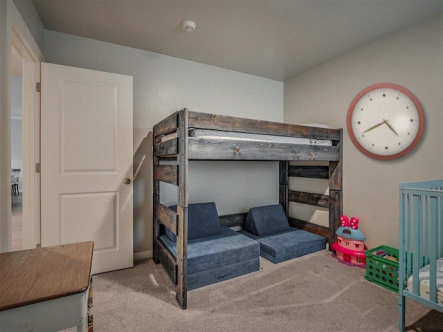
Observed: 4:41
